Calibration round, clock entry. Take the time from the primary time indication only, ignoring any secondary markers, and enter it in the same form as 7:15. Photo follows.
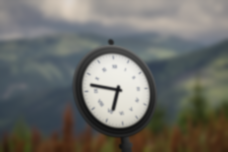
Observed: 6:47
